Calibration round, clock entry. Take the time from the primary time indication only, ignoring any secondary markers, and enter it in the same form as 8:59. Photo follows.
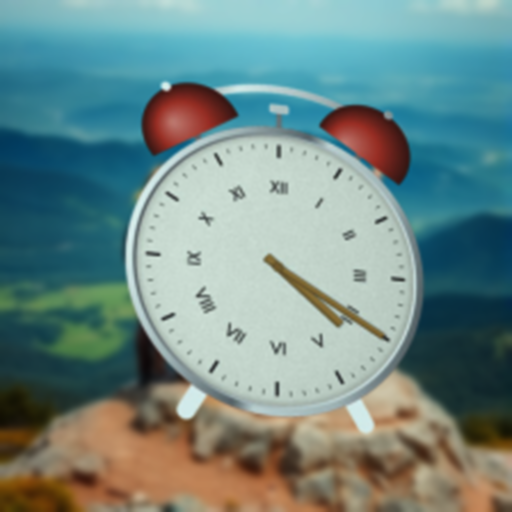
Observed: 4:20
